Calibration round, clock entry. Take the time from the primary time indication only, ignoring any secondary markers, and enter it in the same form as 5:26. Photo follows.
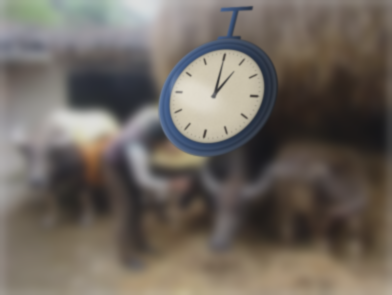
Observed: 1:00
